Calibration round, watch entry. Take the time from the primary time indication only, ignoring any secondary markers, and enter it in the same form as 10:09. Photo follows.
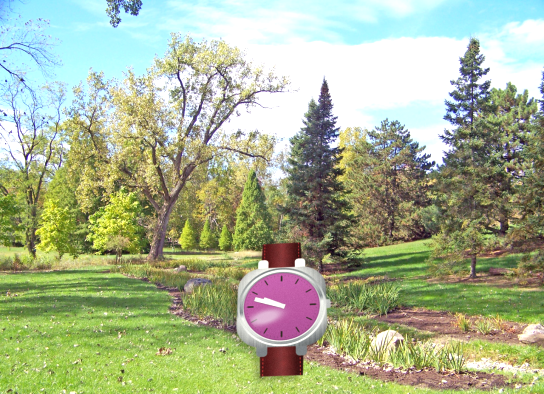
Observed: 9:48
